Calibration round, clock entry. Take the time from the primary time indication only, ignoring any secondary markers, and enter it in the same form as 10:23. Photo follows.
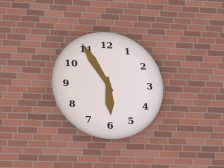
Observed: 5:55
